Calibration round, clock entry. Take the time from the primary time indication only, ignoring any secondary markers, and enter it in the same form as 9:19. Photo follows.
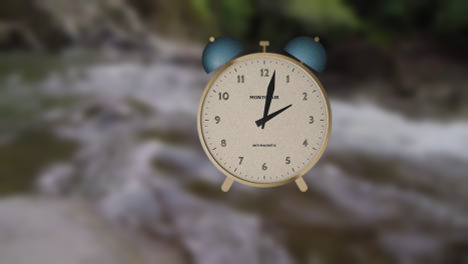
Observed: 2:02
